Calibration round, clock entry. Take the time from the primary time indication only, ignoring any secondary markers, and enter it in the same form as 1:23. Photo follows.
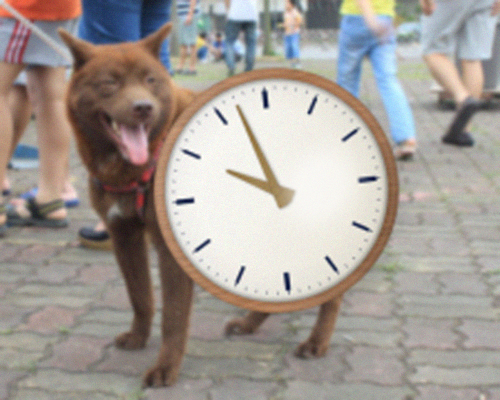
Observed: 9:57
